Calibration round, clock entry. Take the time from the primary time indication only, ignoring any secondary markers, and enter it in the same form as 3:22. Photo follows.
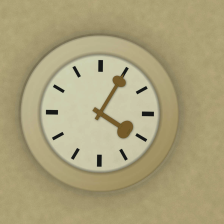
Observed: 4:05
